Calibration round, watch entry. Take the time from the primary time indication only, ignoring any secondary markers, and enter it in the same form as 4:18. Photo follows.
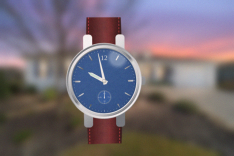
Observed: 9:58
